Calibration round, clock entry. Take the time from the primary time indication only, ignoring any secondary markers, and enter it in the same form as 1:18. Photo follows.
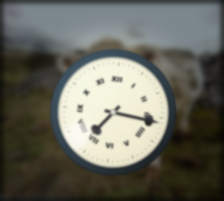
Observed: 7:16
